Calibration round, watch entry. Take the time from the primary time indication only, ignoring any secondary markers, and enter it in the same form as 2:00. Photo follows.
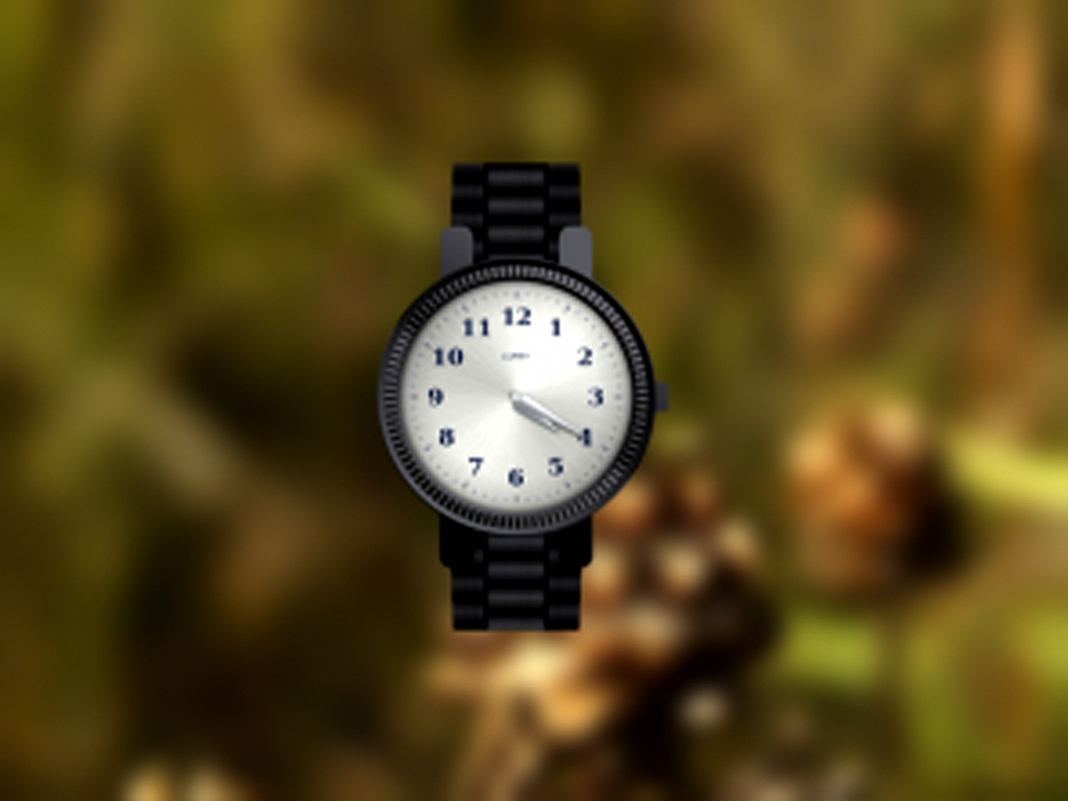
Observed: 4:20
